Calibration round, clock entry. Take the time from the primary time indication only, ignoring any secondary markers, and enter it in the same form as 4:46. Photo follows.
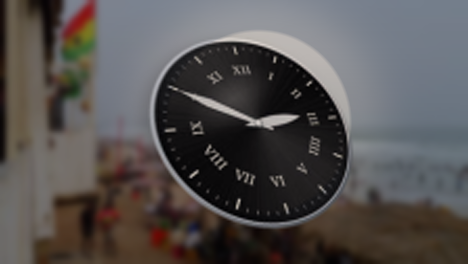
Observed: 2:50
